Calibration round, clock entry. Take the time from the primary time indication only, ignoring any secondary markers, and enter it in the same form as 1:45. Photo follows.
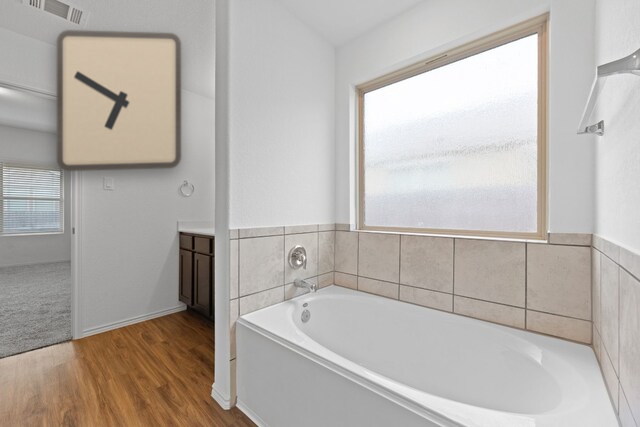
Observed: 6:50
